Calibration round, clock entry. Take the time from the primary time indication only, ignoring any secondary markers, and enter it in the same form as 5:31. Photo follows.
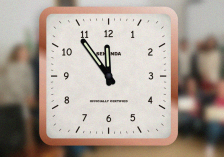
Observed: 11:54
